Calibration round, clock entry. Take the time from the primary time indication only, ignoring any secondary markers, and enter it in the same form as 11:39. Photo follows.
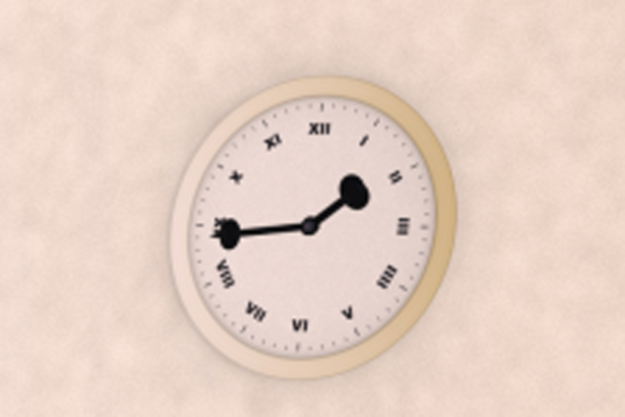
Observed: 1:44
